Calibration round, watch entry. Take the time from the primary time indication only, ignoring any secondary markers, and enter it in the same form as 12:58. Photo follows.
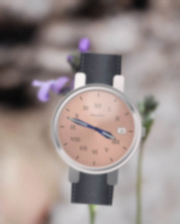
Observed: 3:48
